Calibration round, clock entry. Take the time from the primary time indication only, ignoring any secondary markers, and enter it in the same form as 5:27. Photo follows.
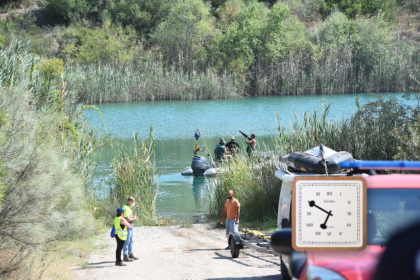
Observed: 6:50
